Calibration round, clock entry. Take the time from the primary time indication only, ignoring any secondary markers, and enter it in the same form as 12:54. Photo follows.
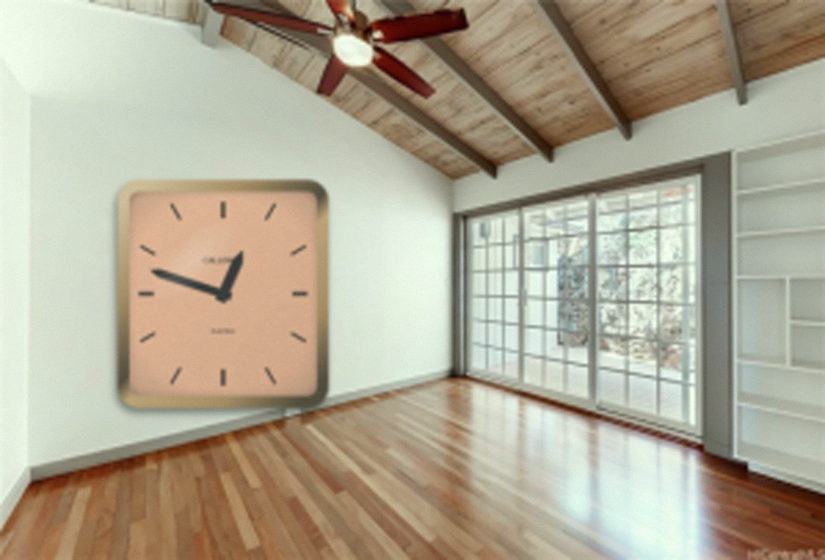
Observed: 12:48
